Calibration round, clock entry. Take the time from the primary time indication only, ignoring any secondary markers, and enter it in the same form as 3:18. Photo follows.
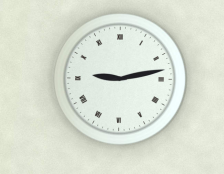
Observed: 9:13
